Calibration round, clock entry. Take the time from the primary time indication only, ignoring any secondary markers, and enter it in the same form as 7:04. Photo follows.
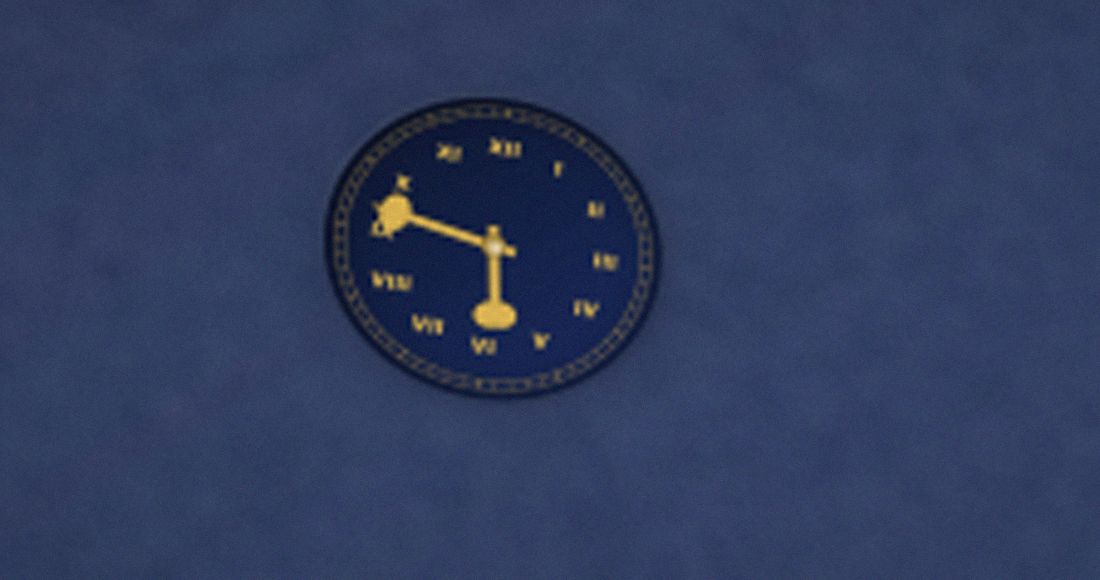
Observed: 5:47
